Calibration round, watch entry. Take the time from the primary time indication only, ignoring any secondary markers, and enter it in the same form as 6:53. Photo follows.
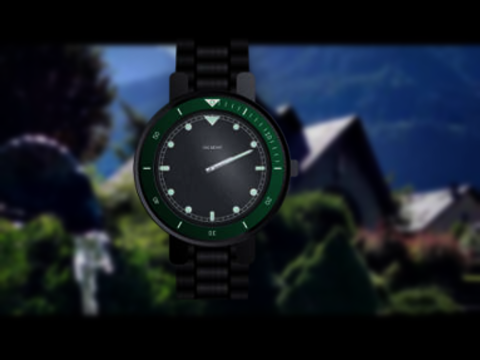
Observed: 2:11
